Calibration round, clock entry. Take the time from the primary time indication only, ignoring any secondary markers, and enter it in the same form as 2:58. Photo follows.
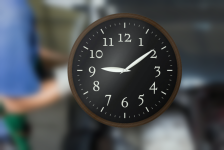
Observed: 9:09
